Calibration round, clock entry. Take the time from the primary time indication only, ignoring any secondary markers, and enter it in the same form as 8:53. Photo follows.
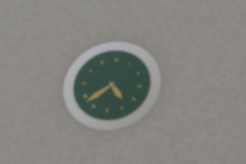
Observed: 4:38
